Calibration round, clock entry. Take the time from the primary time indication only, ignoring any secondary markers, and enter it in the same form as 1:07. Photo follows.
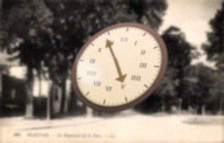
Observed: 4:54
